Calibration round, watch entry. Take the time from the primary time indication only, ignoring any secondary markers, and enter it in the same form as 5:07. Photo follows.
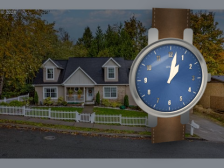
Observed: 1:02
